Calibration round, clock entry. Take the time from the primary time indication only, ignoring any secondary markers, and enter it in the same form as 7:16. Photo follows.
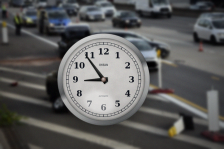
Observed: 8:54
